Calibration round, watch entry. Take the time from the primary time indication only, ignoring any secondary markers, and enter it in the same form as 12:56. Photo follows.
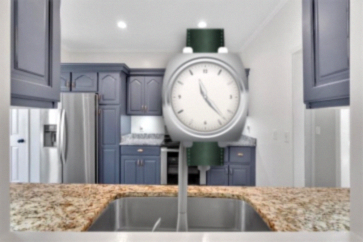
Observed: 11:23
